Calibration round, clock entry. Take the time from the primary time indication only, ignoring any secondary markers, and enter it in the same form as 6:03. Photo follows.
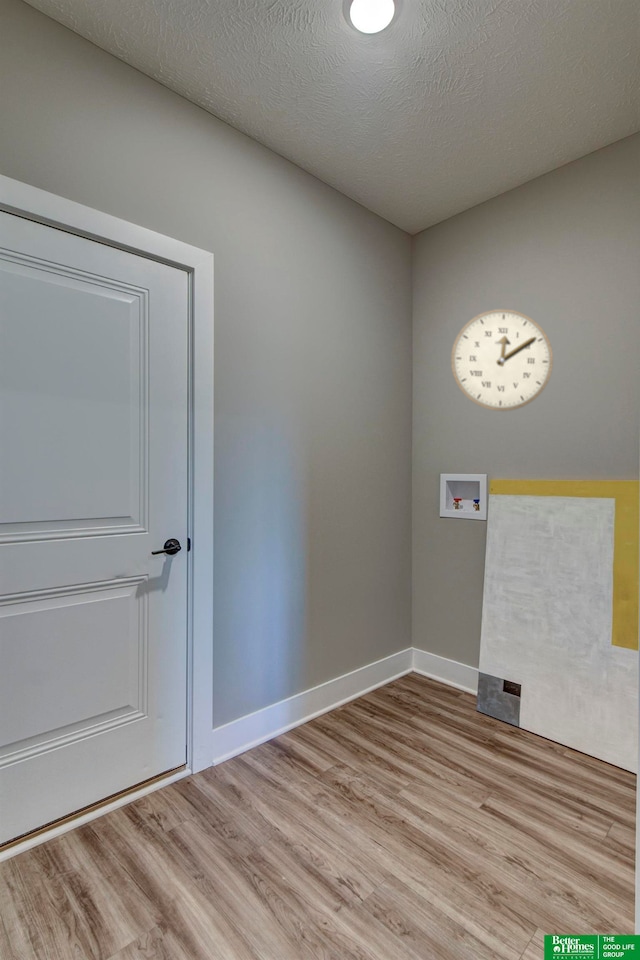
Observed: 12:09
